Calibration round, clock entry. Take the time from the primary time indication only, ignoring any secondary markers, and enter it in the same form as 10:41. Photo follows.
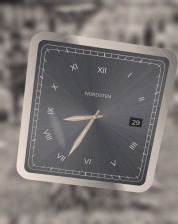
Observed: 8:34
